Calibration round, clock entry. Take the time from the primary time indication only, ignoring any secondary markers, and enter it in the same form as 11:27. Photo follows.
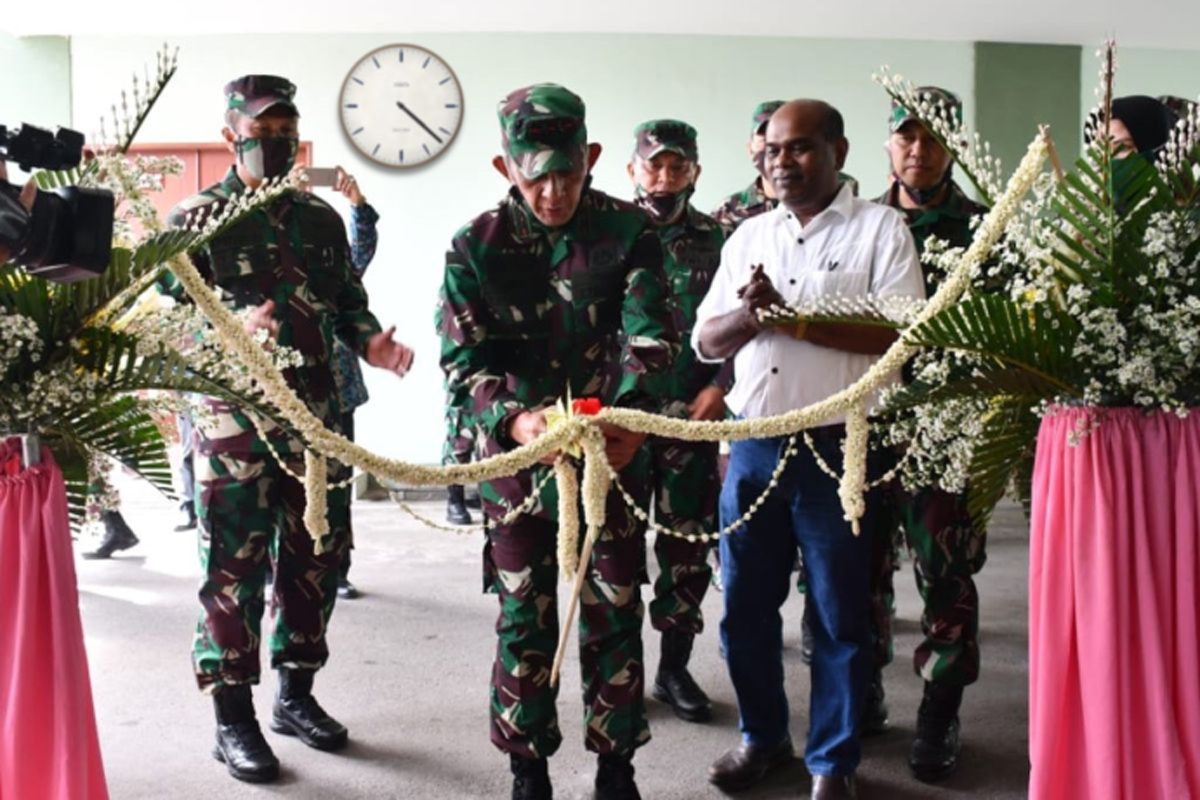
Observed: 4:22
